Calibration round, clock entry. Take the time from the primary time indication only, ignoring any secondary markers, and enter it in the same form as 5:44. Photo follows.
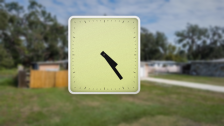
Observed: 4:24
